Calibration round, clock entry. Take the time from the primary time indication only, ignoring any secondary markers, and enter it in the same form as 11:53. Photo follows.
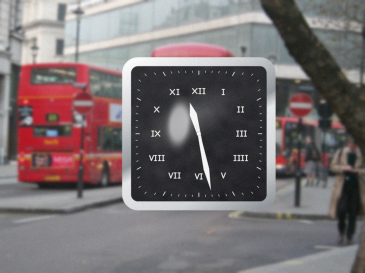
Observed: 11:28
